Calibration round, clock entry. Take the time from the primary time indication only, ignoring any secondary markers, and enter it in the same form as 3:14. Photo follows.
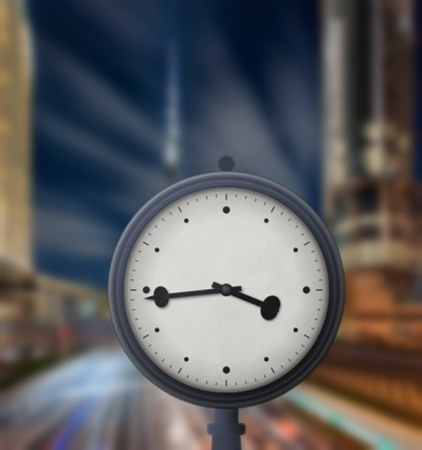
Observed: 3:44
